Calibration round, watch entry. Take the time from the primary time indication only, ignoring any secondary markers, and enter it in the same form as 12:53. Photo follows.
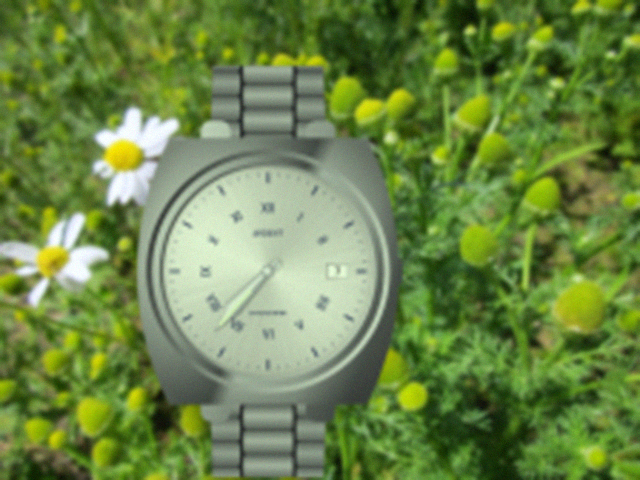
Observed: 7:37
